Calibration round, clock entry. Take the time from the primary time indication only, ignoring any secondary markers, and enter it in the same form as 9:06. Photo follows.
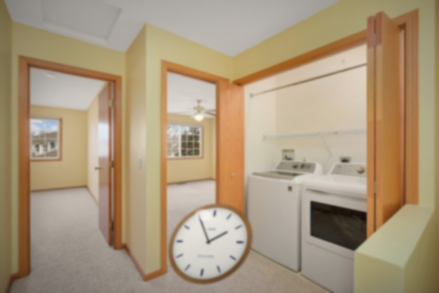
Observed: 1:55
